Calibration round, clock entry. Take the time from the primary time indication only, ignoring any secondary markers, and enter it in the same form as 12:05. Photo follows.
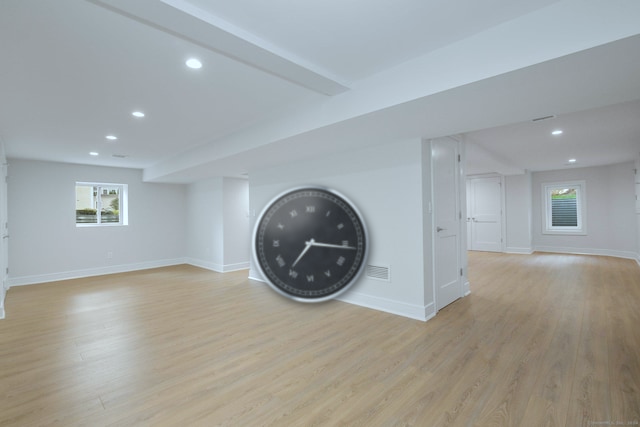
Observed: 7:16
